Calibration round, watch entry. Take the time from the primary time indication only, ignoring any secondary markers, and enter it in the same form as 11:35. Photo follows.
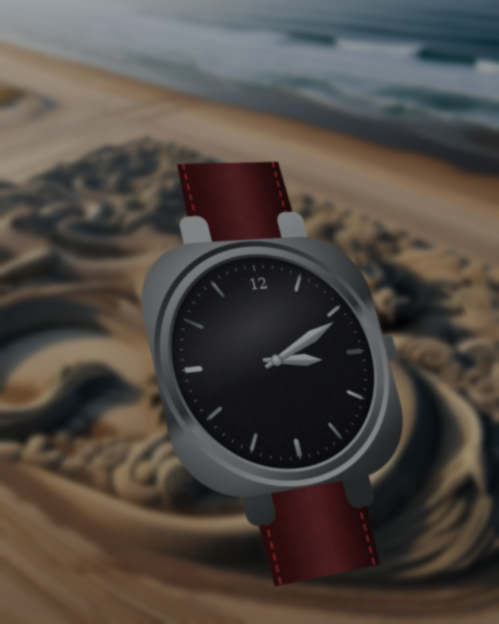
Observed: 3:11
